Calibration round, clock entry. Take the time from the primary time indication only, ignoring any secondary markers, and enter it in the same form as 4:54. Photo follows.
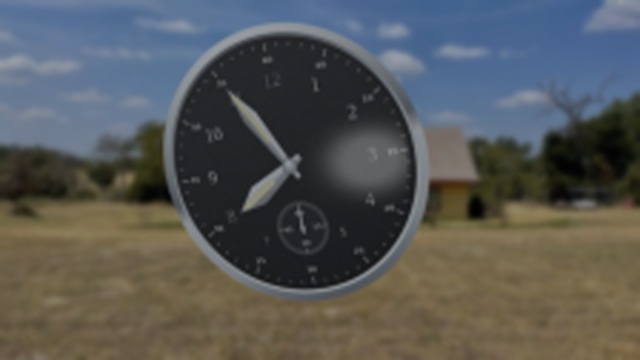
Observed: 7:55
